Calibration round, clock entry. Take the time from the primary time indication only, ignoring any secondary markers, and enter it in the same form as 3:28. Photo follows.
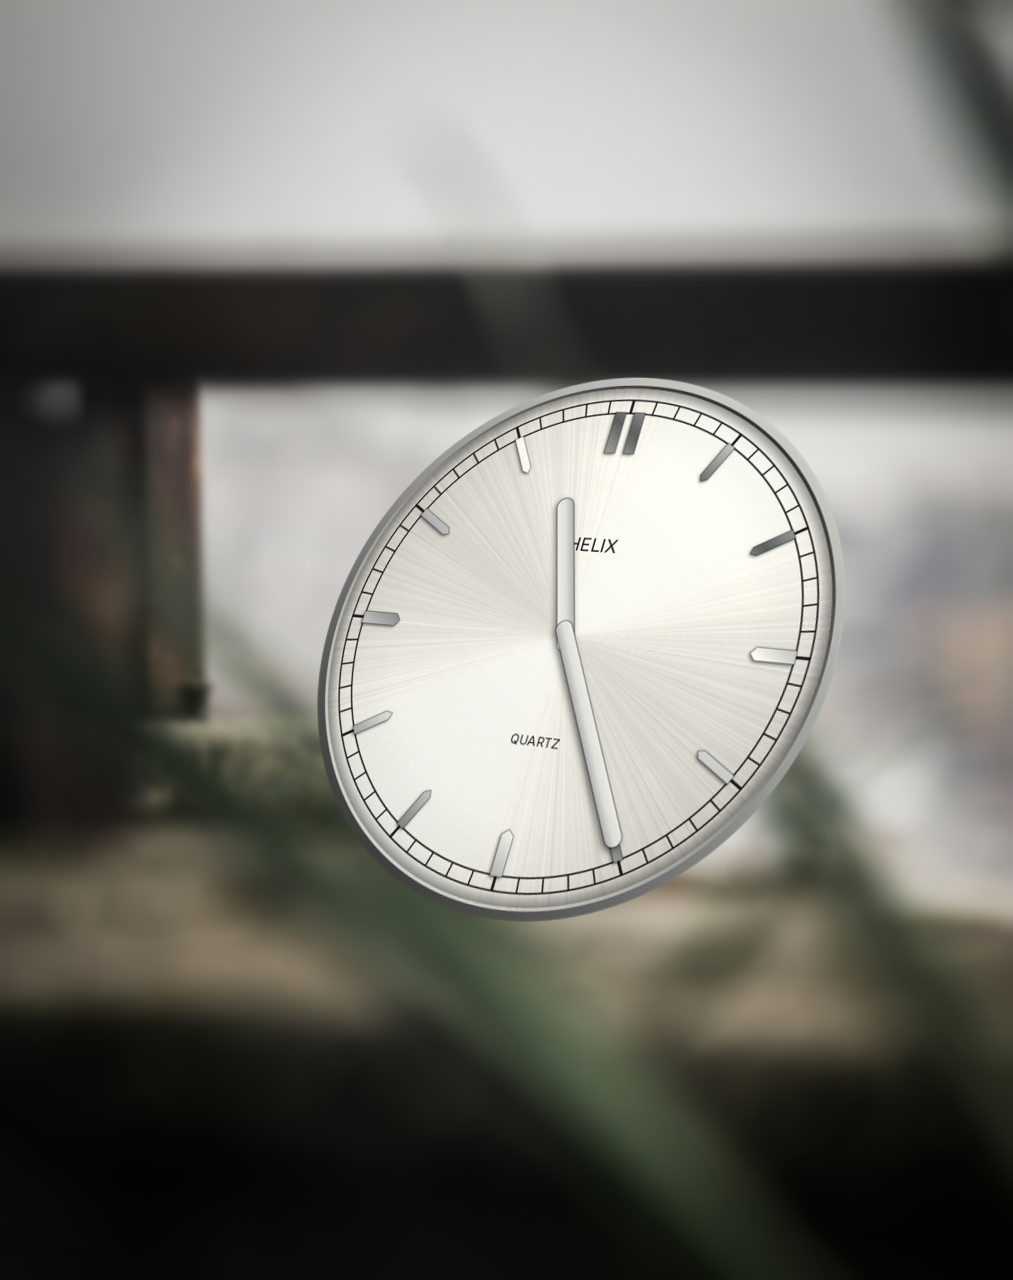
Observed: 11:25
